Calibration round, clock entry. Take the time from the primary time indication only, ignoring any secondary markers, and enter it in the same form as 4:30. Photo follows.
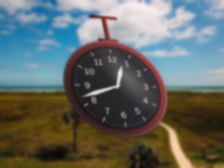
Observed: 12:42
